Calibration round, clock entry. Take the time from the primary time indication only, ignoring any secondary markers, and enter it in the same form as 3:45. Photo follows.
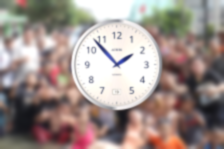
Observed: 1:53
